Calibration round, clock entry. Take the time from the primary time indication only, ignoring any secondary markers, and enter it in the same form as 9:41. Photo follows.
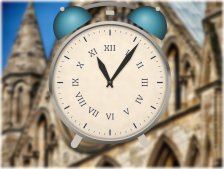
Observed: 11:06
